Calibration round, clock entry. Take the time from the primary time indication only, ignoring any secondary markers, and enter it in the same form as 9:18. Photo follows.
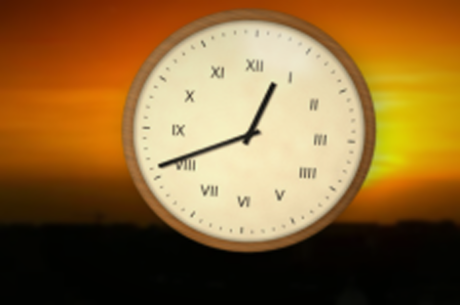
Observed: 12:41
